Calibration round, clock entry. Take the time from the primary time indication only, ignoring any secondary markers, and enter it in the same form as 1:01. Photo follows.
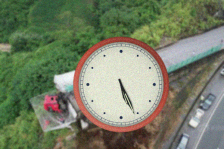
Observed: 5:26
